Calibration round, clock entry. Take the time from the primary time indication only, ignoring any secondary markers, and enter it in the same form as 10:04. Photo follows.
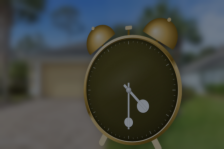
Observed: 4:30
